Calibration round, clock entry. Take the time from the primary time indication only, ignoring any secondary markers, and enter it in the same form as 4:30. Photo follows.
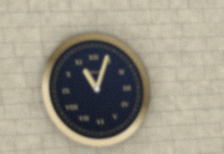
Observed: 11:04
